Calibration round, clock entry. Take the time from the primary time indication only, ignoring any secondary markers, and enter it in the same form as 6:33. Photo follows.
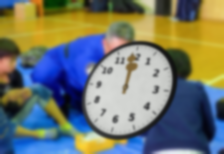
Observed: 11:59
